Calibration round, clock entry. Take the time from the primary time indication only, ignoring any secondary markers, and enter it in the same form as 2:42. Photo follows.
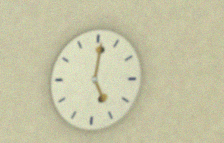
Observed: 5:01
